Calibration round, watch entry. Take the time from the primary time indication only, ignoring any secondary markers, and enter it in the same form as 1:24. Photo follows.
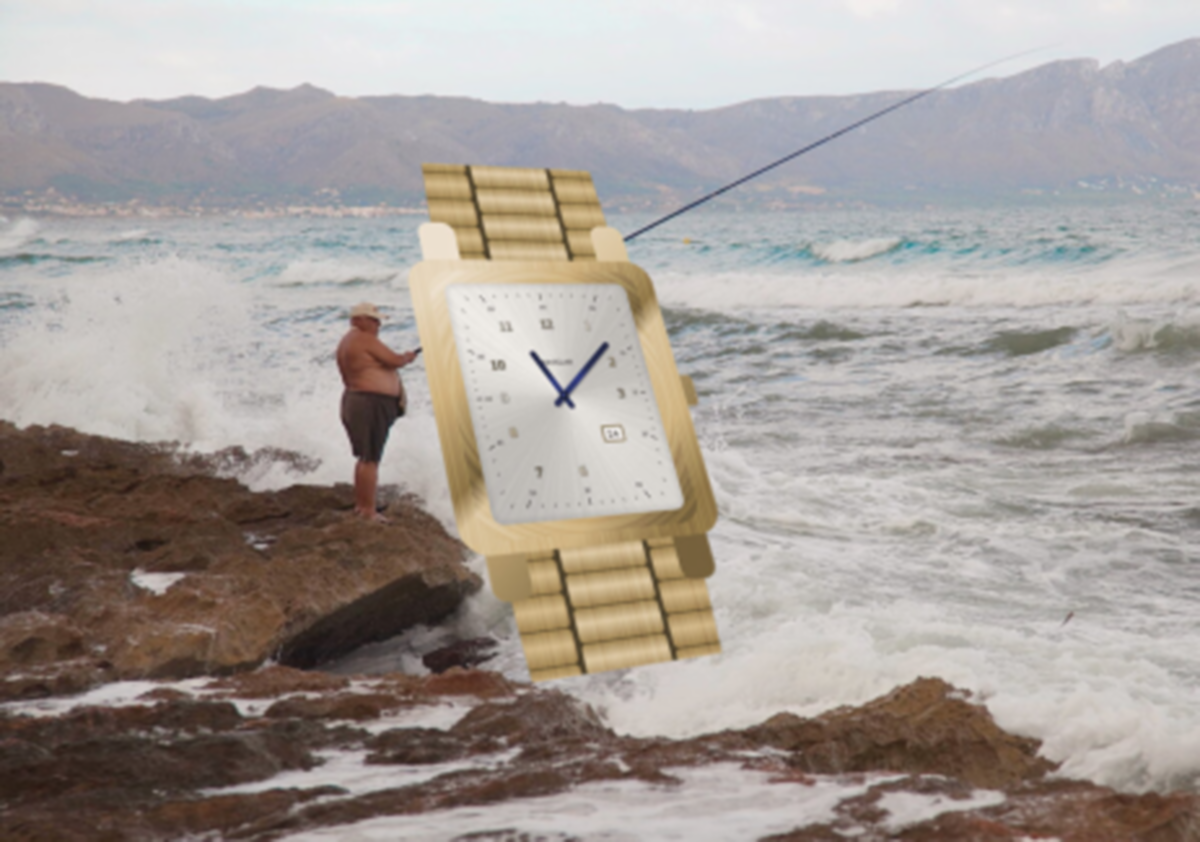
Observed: 11:08
